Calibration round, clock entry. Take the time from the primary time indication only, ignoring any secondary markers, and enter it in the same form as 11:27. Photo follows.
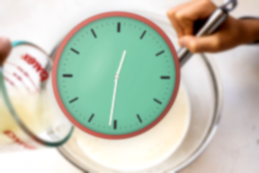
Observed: 12:31
